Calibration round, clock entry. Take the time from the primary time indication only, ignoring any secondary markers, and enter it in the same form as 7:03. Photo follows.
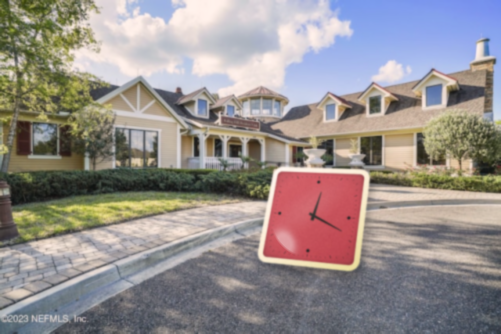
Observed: 12:19
